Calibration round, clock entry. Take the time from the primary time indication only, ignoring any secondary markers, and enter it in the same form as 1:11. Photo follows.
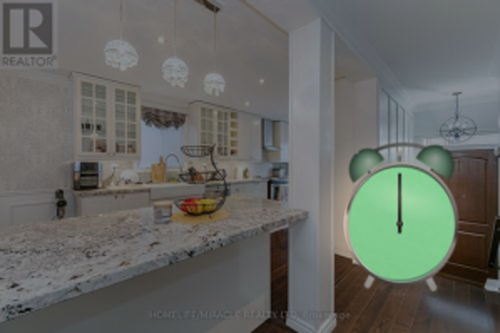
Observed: 12:00
